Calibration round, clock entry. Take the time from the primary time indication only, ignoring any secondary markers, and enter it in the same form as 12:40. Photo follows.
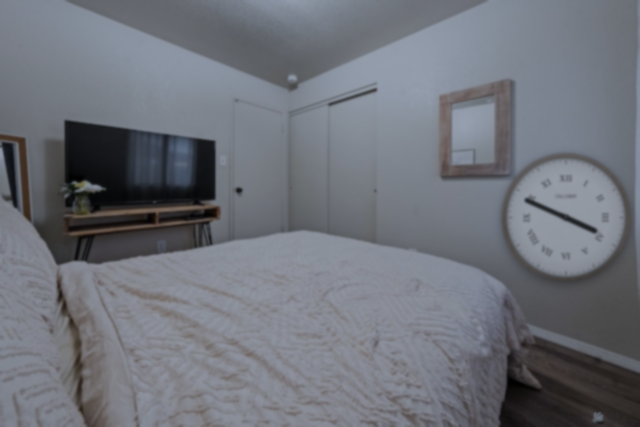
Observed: 3:49
